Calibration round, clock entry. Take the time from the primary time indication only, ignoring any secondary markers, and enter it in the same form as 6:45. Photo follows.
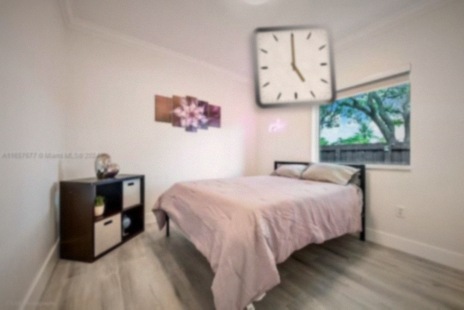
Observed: 5:00
